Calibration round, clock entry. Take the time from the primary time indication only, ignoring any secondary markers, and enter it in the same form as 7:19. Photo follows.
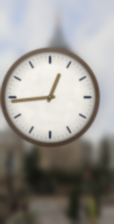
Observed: 12:44
